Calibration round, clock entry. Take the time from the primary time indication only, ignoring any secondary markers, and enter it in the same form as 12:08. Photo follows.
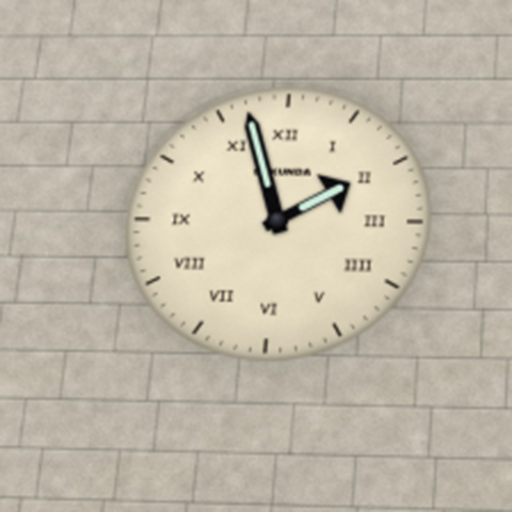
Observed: 1:57
